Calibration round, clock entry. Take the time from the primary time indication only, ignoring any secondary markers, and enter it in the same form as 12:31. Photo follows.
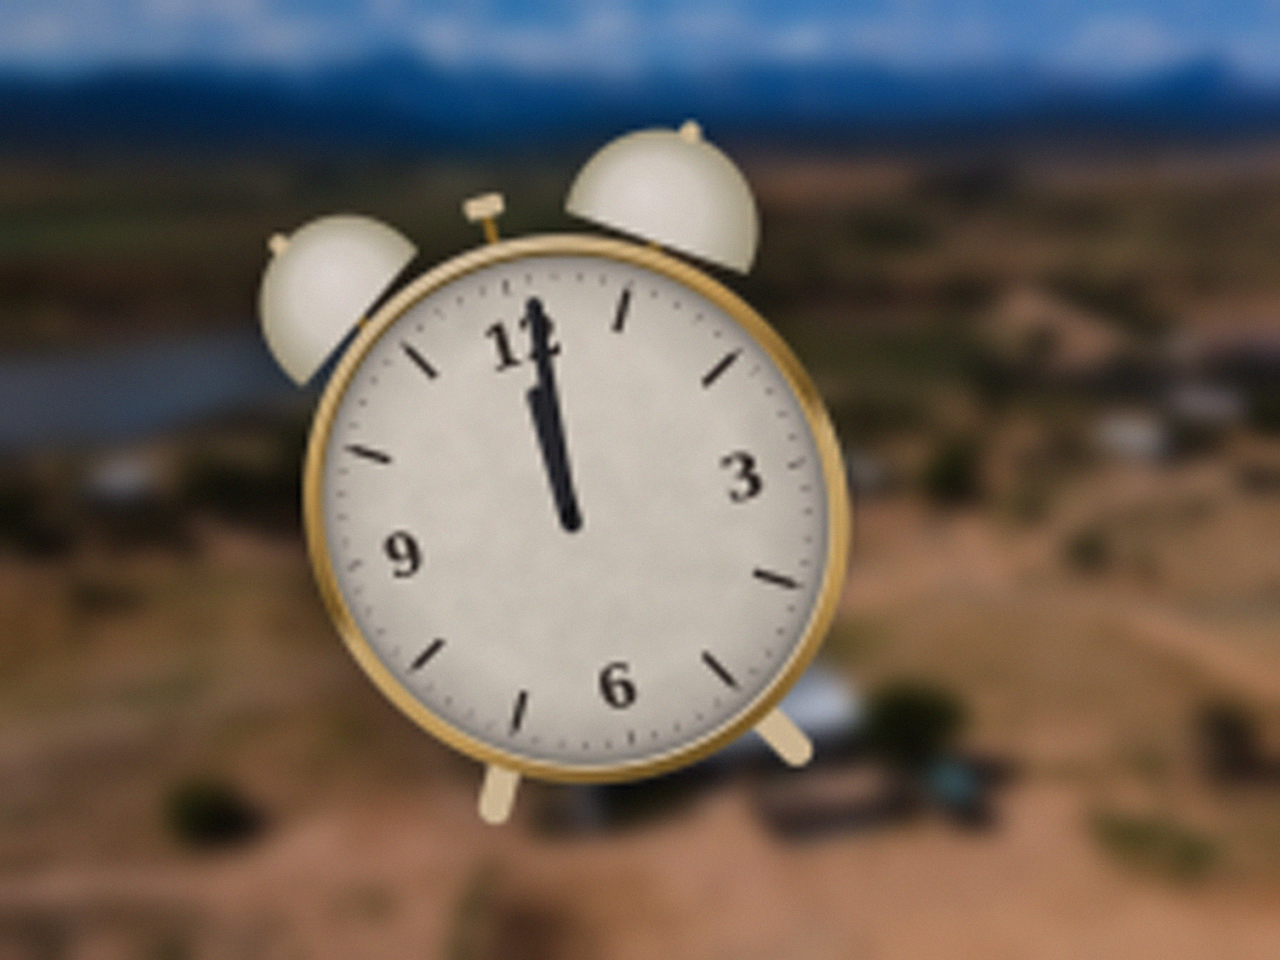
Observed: 12:01
